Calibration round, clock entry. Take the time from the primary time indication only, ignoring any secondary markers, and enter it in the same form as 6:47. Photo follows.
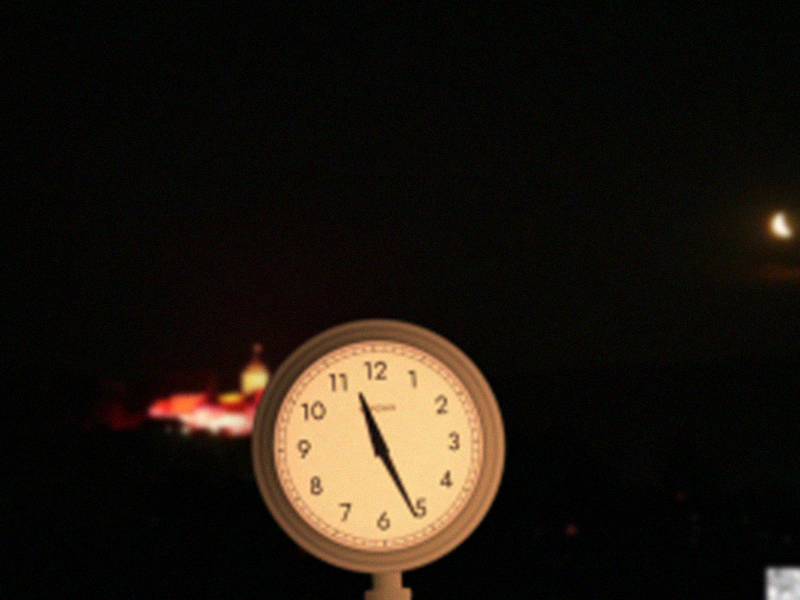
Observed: 11:26
